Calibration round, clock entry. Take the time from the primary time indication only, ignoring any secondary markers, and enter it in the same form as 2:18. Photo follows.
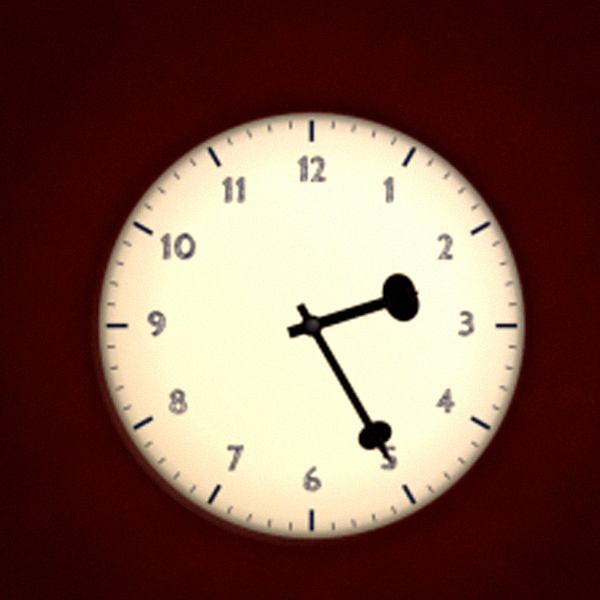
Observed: 2:25
